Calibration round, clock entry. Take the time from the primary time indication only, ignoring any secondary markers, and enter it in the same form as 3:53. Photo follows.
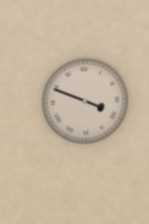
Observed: 3:49
